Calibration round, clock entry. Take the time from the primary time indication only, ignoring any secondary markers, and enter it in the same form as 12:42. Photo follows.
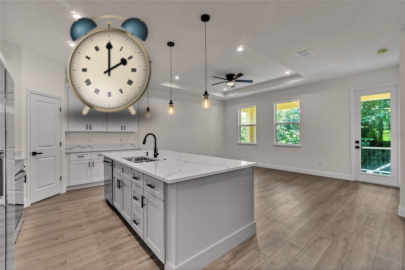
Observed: 2:00
